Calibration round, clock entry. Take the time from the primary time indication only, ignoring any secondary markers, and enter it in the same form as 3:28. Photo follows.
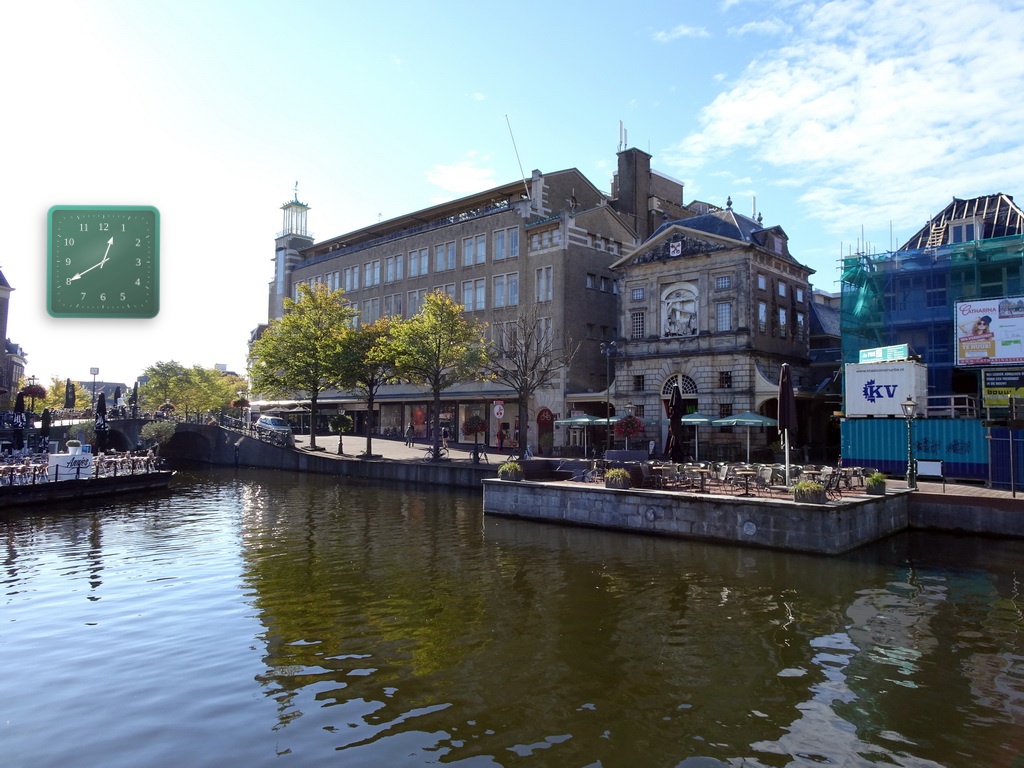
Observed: 12:40
